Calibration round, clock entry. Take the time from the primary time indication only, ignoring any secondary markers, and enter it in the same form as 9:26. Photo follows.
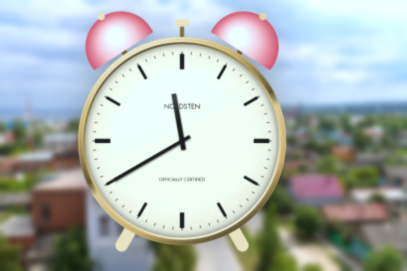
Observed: 11:40
